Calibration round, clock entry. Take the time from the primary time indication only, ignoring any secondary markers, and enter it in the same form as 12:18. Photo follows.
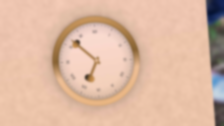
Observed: 6:52
